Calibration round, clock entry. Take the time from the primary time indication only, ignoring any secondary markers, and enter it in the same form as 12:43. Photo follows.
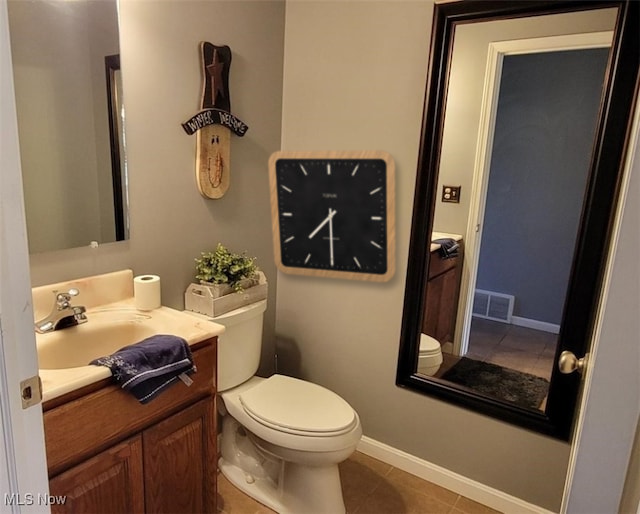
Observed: 7:30
